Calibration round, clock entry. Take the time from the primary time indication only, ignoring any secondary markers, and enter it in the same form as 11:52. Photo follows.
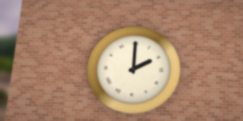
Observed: 2:00
